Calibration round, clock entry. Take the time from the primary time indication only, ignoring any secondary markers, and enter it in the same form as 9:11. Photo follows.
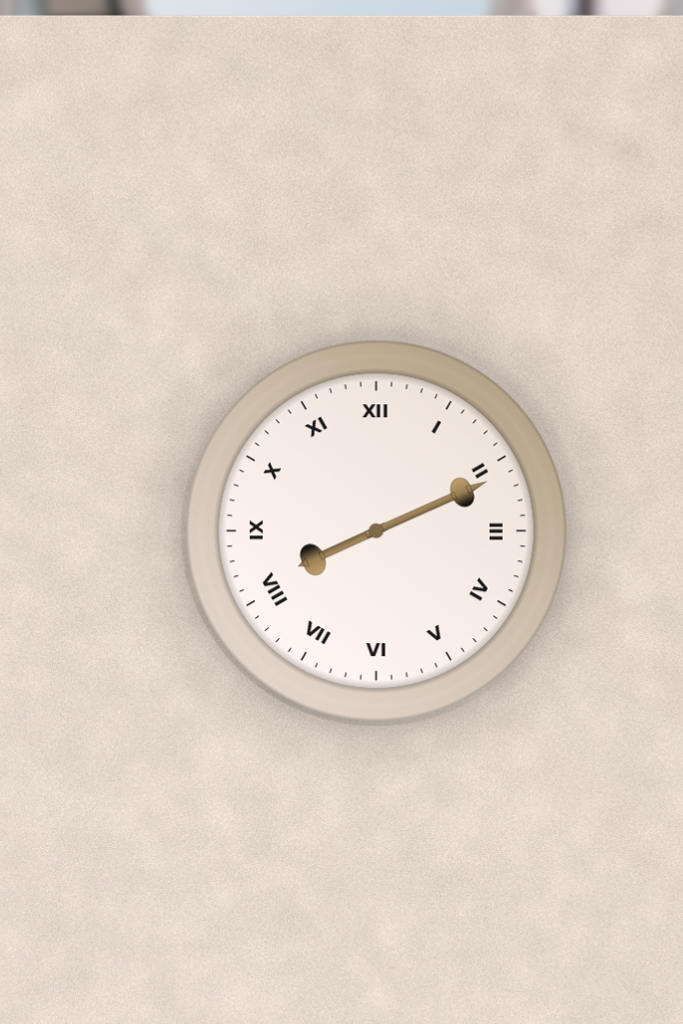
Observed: 8:11
